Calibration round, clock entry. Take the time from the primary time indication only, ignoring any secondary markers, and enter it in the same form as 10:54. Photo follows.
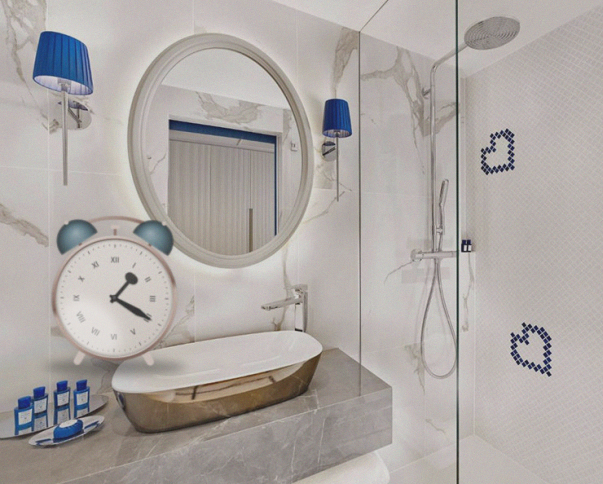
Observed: 1:20
